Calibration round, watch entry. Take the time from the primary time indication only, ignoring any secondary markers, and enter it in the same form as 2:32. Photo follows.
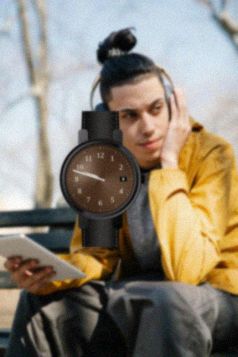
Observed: 9:48
